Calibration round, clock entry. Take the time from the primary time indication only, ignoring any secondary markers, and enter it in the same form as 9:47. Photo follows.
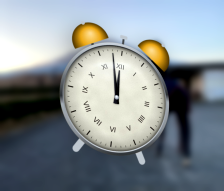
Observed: 11:58
